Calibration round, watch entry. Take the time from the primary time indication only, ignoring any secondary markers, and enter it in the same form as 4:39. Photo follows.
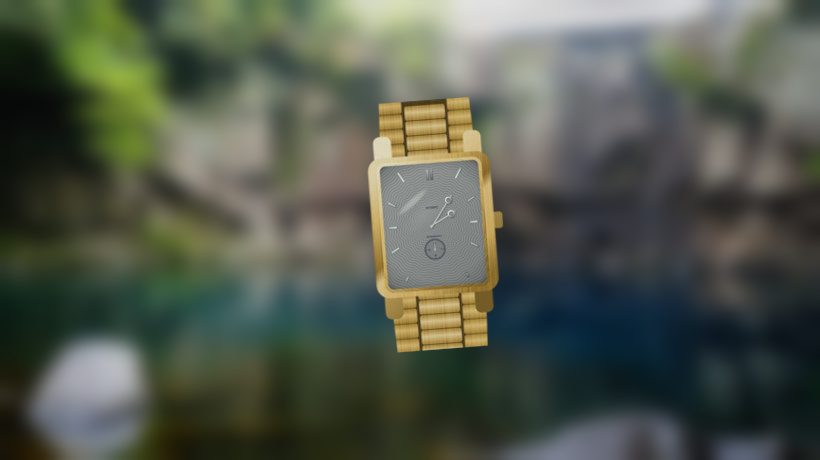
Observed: 2:06
